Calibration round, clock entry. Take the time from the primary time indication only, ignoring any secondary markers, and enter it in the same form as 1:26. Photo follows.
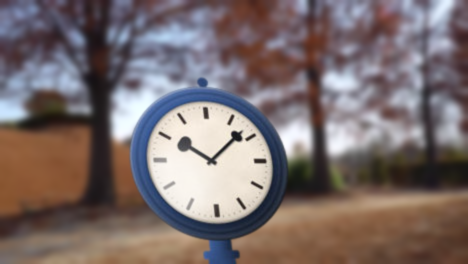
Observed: 10:08
